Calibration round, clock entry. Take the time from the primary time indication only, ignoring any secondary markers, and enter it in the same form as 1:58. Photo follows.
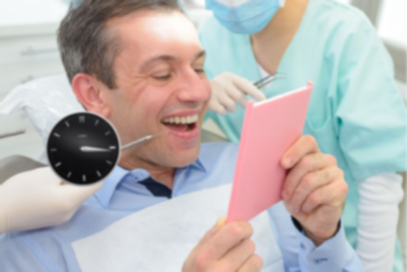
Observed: 3:16
